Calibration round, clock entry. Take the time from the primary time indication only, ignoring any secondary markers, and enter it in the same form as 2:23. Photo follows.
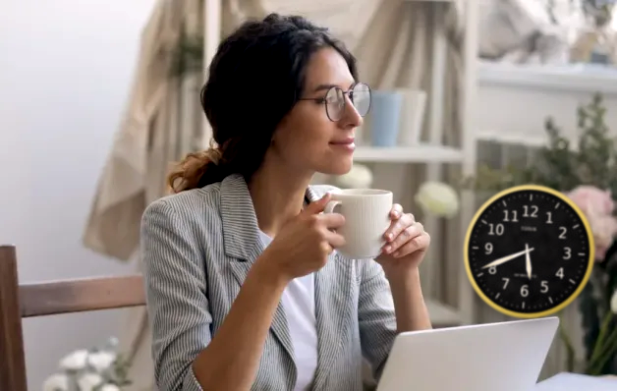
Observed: 5:41
